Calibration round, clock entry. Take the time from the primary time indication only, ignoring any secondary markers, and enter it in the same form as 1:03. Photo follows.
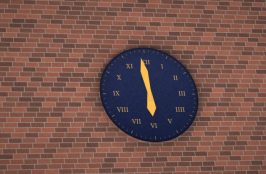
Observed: 5:59
